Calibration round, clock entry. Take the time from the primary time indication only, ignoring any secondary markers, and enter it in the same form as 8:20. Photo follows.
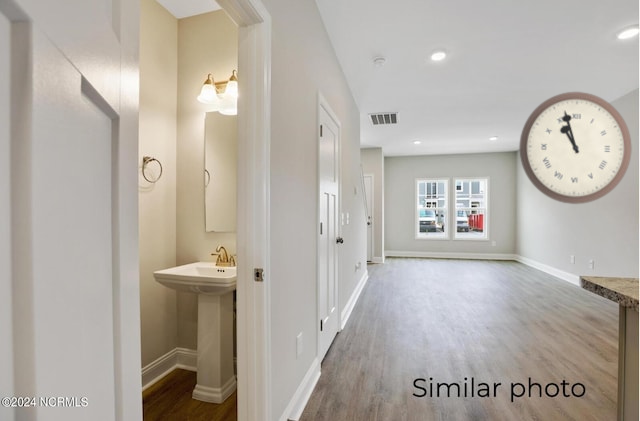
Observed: 10:57
